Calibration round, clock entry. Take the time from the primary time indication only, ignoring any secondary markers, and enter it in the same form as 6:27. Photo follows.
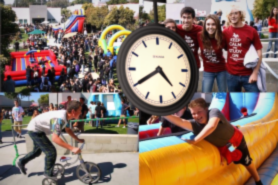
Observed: 4:40
